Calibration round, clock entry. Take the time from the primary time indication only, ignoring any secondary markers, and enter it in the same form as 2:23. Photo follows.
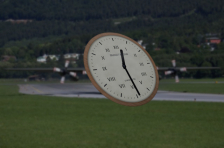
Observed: 12:29
